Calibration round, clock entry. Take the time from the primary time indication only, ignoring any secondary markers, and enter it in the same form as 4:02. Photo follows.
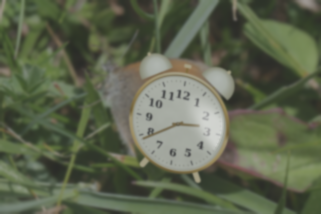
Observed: 2:39
